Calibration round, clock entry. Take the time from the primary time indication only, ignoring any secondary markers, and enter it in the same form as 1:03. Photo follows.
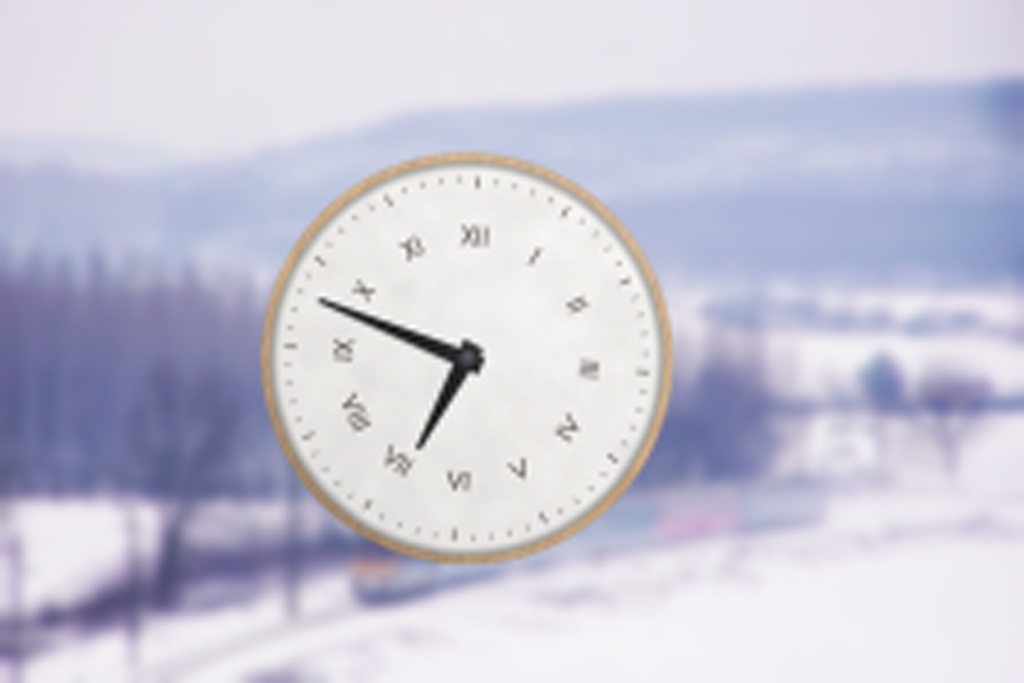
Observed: 6:48
